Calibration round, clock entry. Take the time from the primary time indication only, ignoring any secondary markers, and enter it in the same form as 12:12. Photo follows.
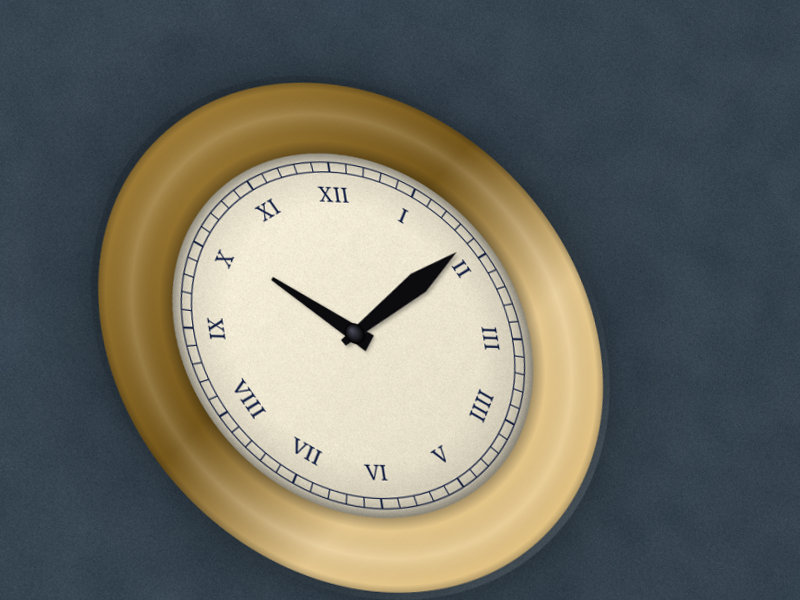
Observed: 10:09
